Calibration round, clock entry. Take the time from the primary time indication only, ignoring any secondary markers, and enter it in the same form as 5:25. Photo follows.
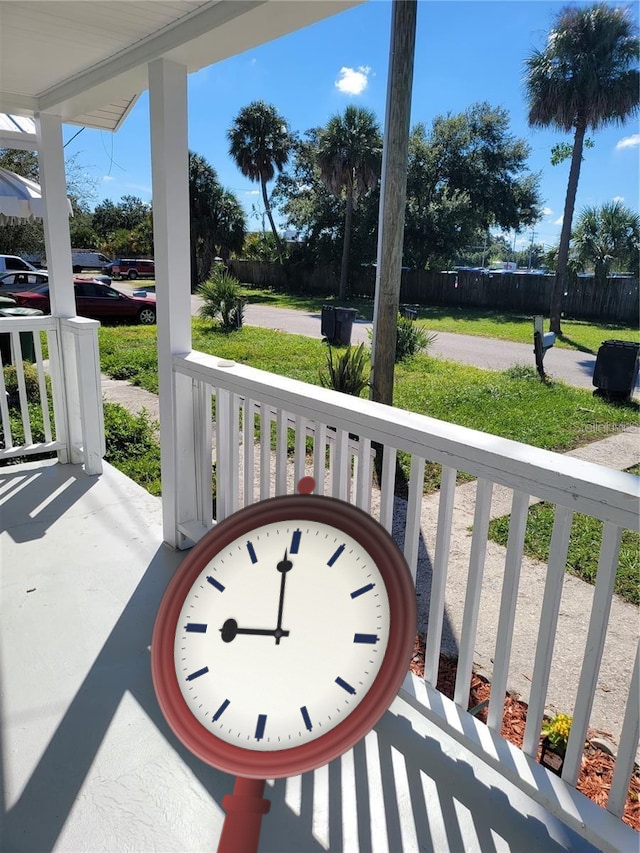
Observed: 8:59
